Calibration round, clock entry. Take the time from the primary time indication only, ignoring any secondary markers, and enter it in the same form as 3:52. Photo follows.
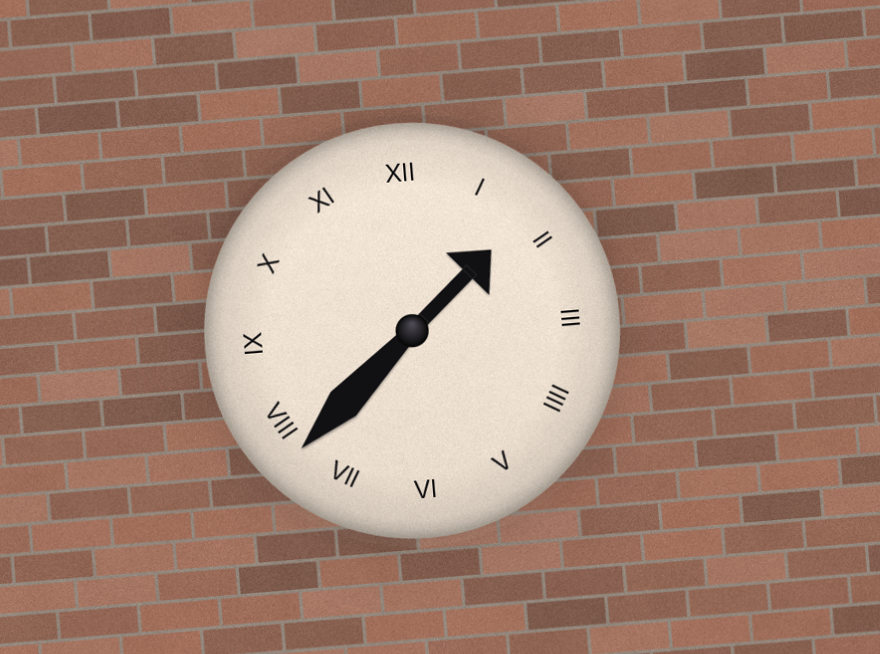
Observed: 1:38
